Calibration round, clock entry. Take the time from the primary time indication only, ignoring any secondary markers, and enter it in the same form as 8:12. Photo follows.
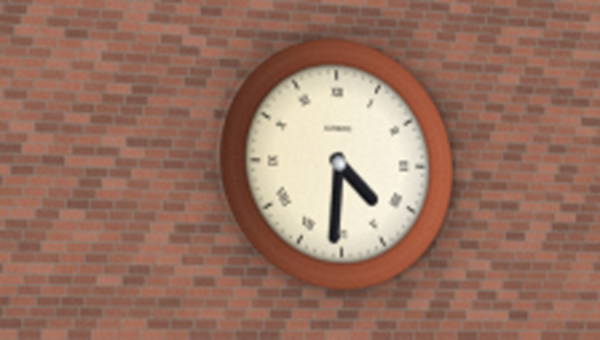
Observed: 4:31
